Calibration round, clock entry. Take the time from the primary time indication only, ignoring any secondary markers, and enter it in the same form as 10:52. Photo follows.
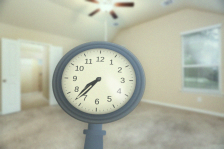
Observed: 7:37
